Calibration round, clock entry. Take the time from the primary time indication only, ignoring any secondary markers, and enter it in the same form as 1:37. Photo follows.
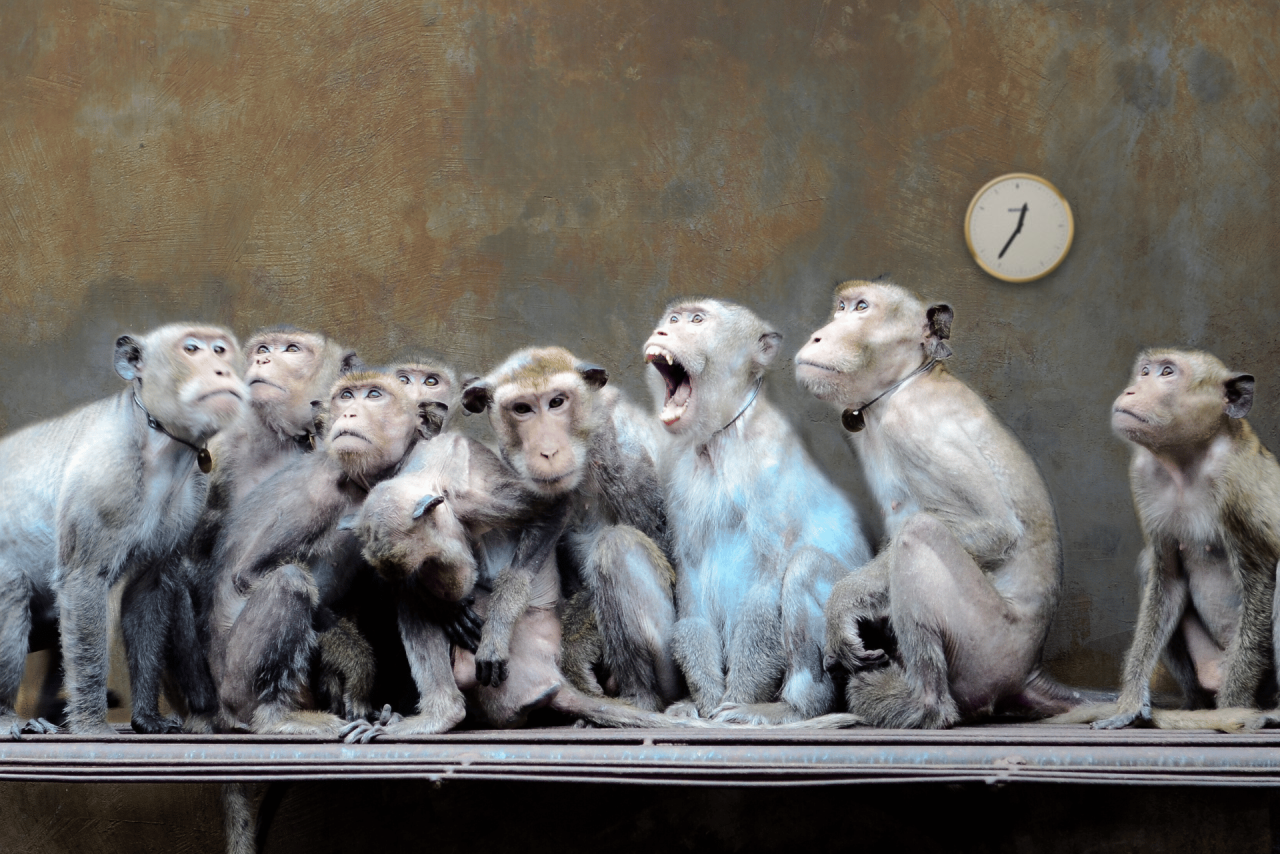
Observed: 12:36
